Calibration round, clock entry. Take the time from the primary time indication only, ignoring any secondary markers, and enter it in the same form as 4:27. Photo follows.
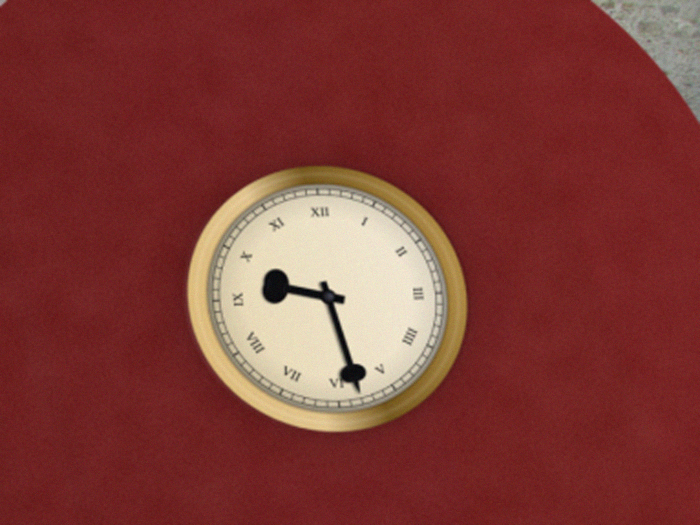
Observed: 9:28
